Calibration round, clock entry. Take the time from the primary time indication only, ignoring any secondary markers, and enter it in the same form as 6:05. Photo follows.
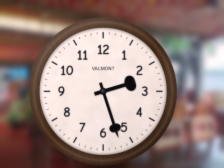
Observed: 2:27
